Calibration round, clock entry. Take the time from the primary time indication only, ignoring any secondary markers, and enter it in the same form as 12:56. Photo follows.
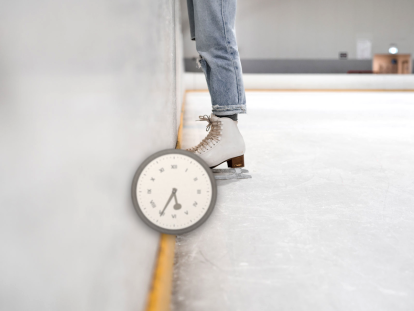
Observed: 5:35
